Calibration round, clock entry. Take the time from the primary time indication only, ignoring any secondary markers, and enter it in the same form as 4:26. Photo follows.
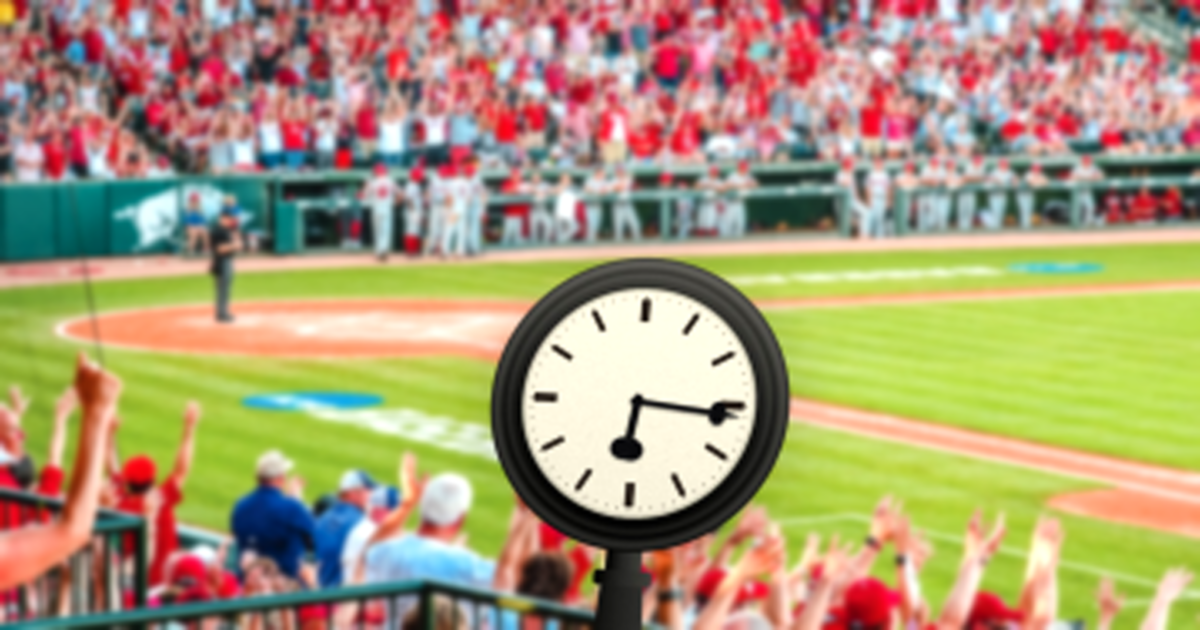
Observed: 6:16
